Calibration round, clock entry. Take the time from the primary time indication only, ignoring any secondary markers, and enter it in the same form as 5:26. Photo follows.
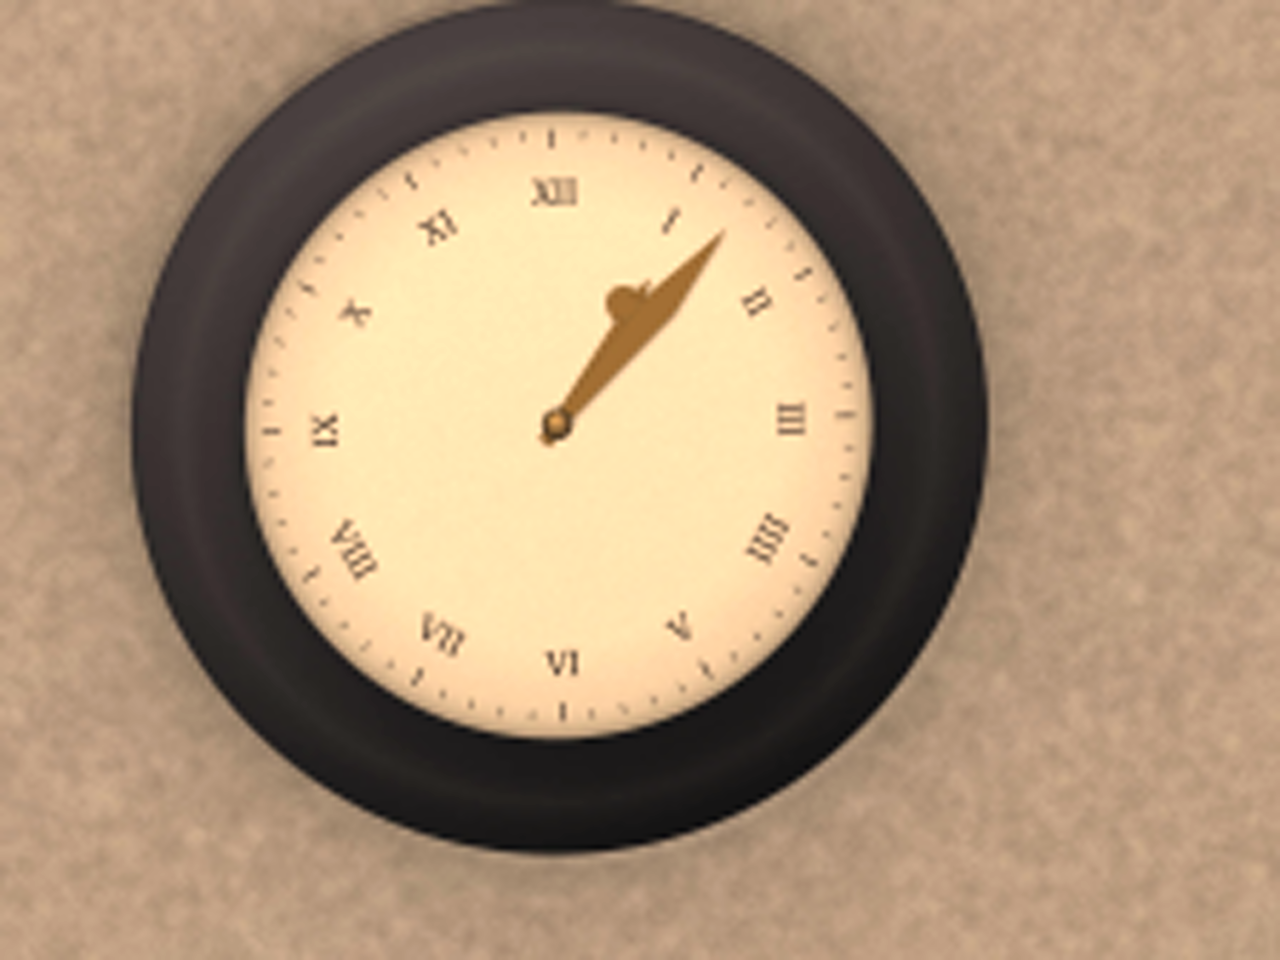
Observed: 1:07
